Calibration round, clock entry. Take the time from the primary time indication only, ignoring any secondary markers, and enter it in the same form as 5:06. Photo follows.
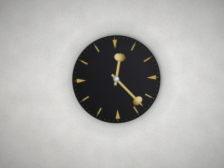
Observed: 12:23
